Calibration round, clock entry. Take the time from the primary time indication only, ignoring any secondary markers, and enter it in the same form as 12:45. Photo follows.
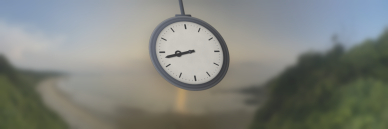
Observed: 8:43
